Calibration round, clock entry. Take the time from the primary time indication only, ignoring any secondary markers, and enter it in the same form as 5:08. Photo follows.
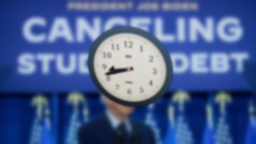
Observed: 8:42
